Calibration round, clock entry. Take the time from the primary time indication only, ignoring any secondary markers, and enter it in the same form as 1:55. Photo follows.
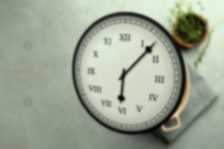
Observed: 6:07
